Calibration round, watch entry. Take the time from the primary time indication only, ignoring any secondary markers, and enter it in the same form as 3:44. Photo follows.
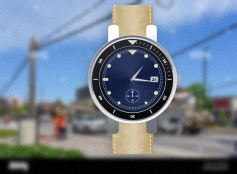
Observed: 1:16
